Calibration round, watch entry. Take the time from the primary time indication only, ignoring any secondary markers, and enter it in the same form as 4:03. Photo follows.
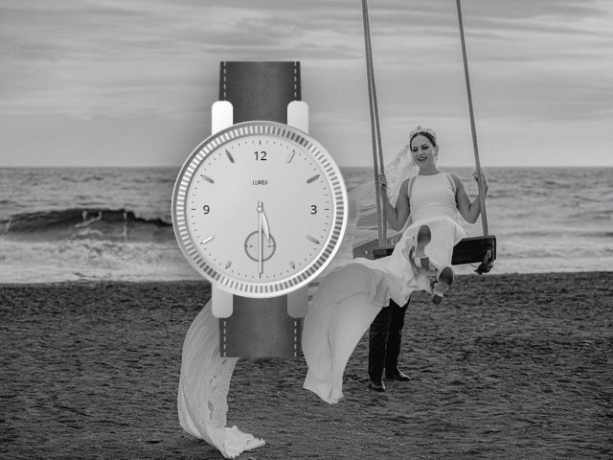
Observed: 5:30
